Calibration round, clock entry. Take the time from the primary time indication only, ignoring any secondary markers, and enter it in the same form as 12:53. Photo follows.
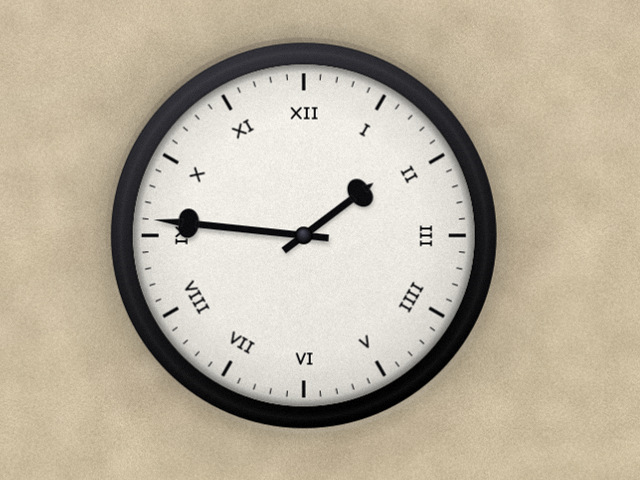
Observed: 1:46
